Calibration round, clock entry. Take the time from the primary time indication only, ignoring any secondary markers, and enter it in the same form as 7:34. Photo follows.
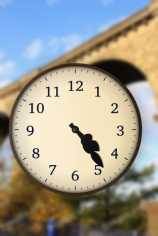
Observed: 4:24
